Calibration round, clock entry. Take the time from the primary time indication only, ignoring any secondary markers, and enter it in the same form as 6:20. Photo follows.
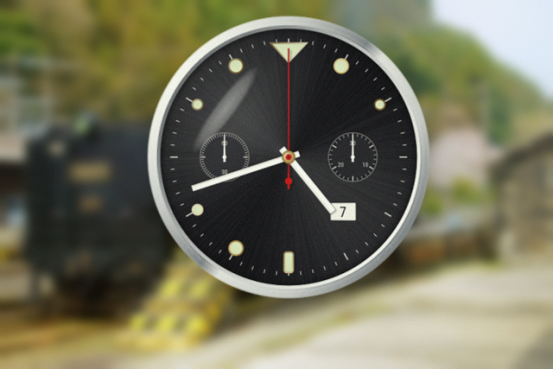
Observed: 4:42
